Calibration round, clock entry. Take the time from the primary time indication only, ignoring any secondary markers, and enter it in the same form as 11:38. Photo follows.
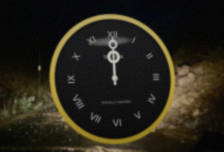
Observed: 12:00
